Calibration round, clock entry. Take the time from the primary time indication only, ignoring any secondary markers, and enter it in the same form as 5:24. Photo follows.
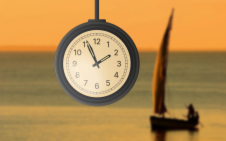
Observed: 1:56
